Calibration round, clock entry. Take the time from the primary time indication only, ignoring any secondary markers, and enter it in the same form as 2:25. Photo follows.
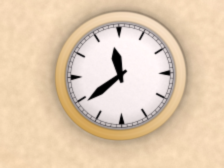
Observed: 11:39
